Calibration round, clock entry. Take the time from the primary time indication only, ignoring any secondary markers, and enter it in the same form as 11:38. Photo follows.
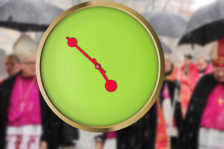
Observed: 4:52
